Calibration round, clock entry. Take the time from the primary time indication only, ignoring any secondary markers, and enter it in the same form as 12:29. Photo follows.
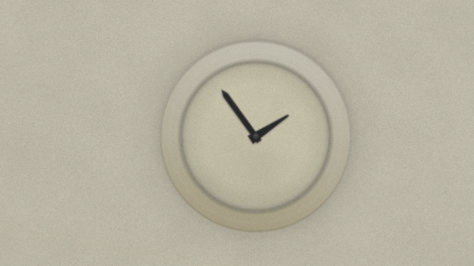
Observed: 1:54
